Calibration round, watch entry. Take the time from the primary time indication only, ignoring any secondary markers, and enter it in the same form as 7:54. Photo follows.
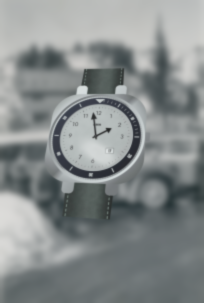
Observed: 1:58
